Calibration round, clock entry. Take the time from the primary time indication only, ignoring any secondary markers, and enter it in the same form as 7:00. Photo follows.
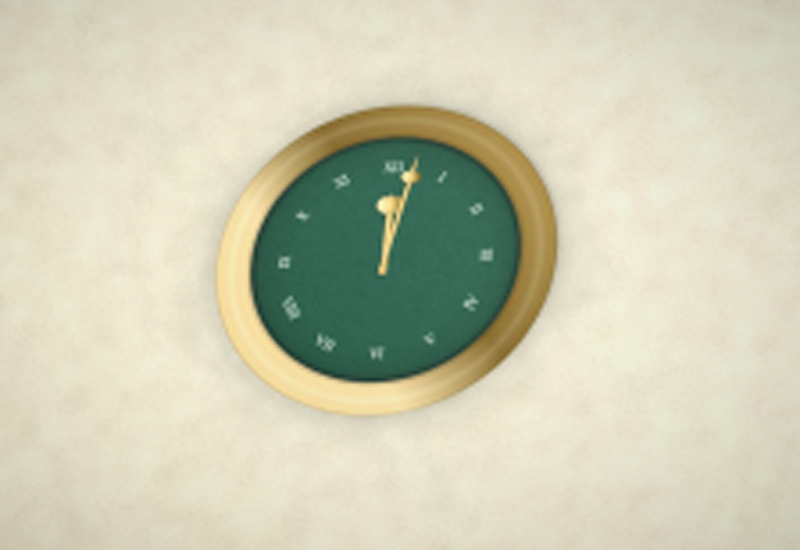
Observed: 12:02
